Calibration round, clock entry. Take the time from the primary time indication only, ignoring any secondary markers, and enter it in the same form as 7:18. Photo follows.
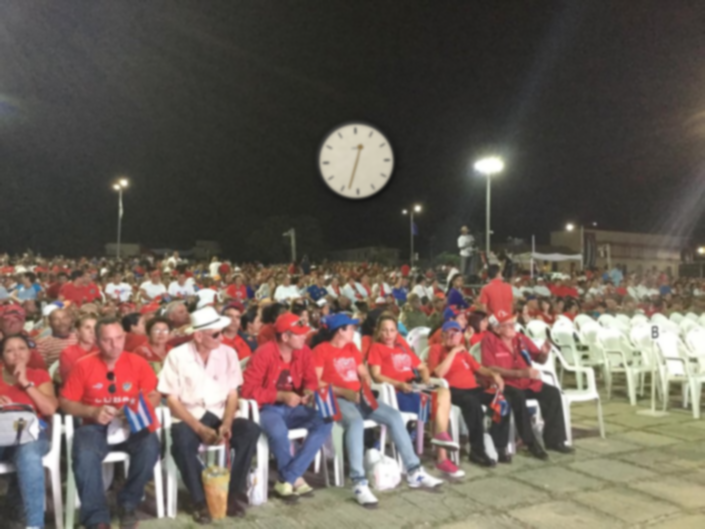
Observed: 12:33
